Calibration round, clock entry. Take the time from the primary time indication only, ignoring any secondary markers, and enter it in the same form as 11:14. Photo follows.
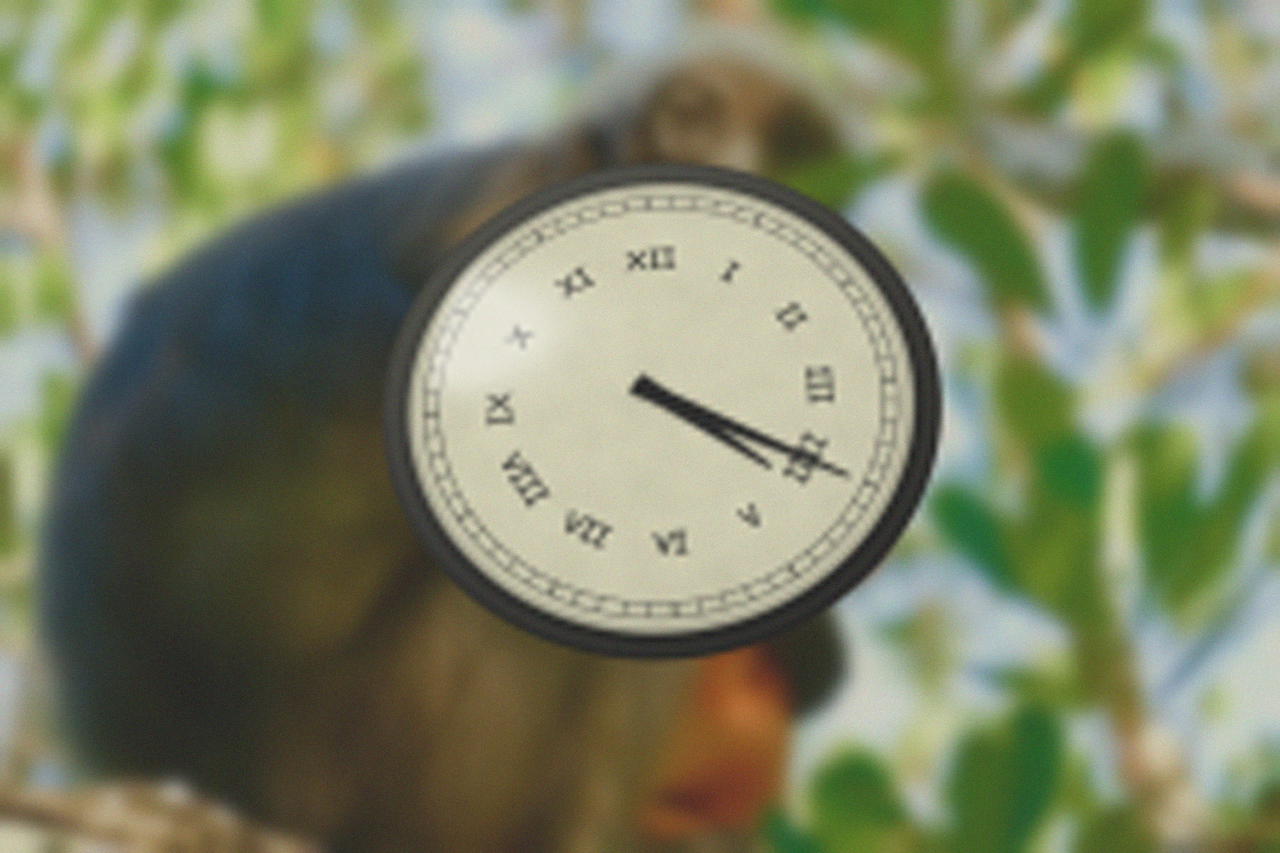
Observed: 4:20
